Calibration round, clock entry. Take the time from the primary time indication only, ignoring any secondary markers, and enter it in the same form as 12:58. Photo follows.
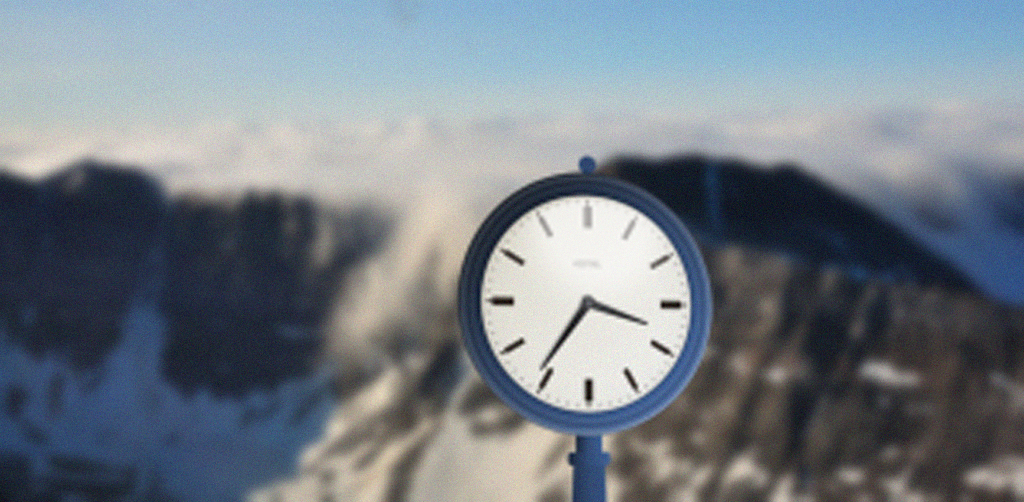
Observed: 3:36
